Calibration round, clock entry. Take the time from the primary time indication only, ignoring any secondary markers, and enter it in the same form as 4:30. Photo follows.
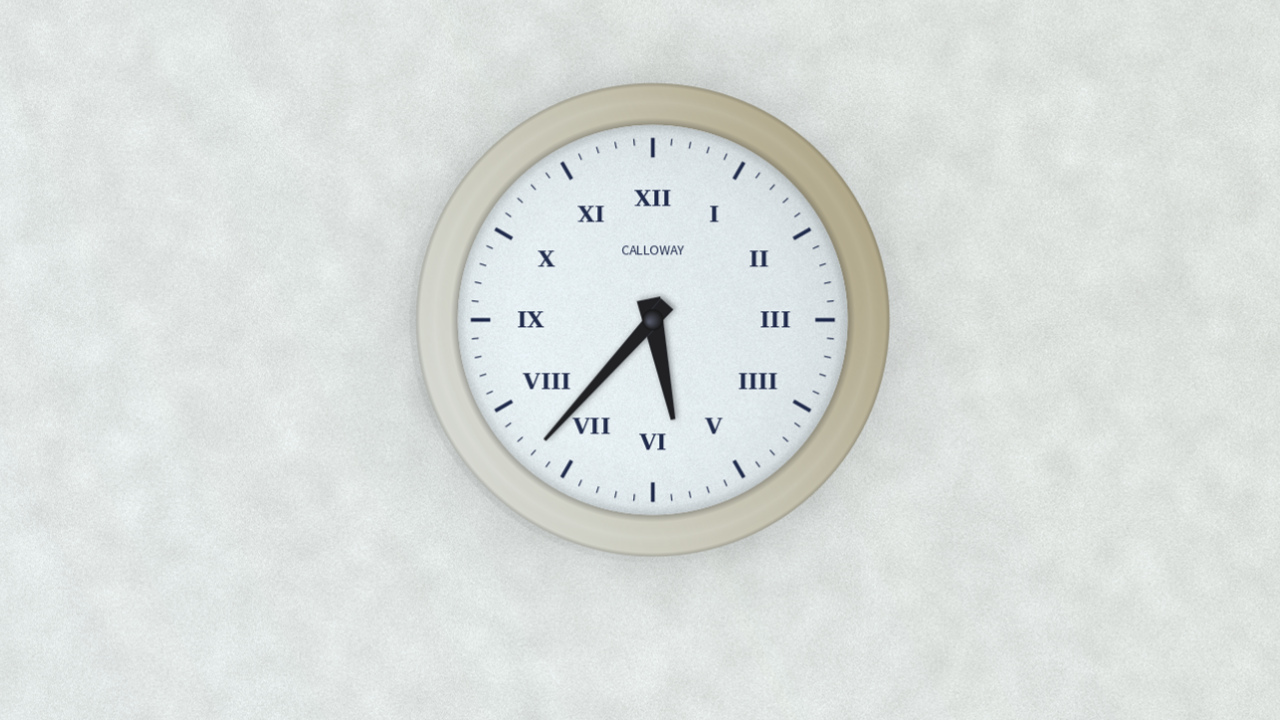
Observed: 5:37
